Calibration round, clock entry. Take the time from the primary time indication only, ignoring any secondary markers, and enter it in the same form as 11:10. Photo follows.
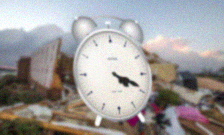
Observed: 4:19
